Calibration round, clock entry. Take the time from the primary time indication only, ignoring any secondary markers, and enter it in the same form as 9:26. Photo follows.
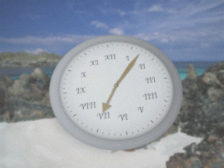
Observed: 7:07
